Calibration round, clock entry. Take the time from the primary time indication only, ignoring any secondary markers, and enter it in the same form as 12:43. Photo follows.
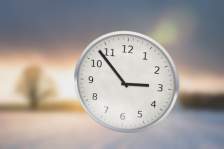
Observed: 2:53
